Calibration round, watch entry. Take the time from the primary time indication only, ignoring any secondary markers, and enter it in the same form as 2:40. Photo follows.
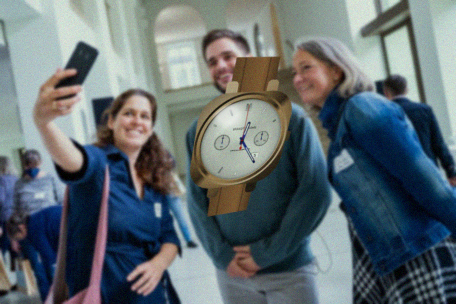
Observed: 12:24
